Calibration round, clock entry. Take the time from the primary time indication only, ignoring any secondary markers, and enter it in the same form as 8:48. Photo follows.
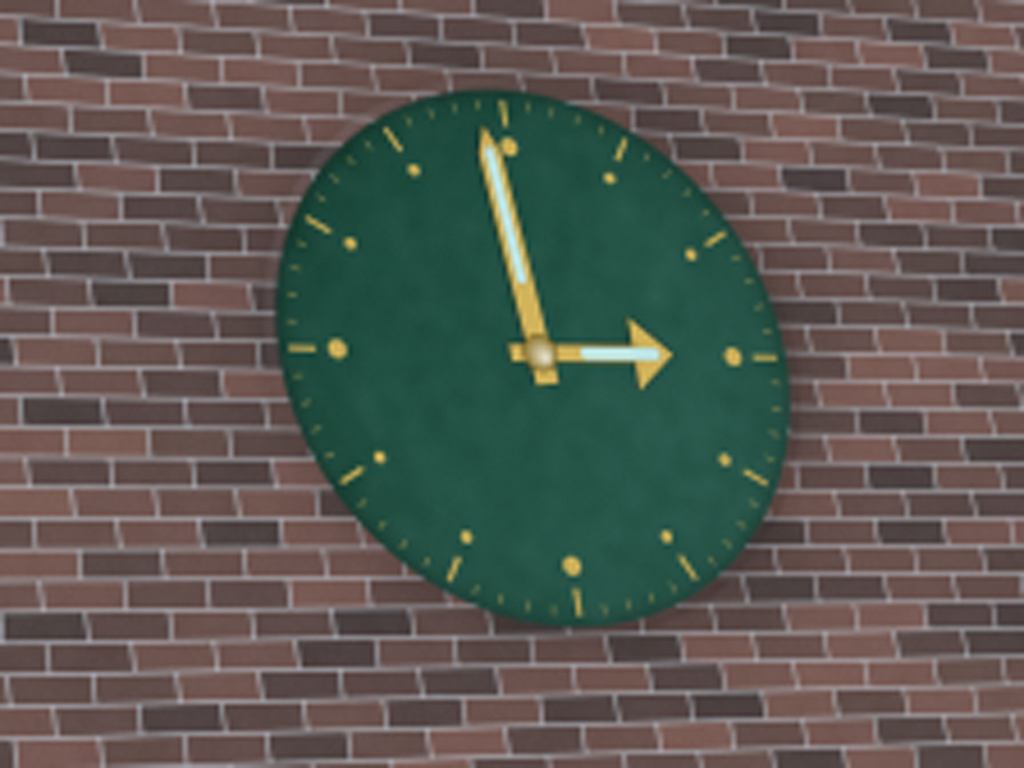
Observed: 2:59
